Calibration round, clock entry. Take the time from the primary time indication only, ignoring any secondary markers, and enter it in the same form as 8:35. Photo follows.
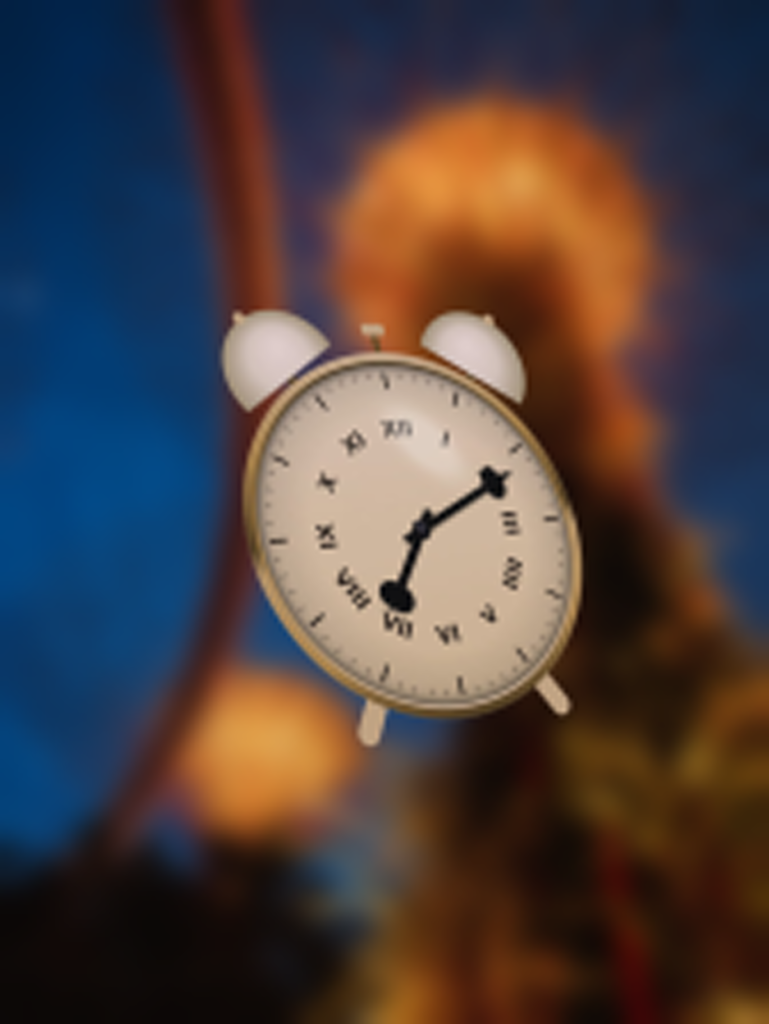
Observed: 7:11
